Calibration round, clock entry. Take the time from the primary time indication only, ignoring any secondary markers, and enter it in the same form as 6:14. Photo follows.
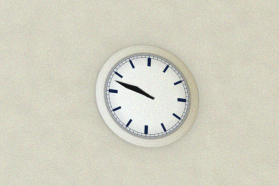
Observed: 9:48
